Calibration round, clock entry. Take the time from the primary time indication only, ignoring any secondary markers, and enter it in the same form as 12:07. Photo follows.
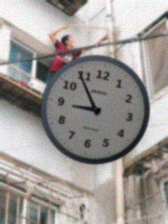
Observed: 8:54
